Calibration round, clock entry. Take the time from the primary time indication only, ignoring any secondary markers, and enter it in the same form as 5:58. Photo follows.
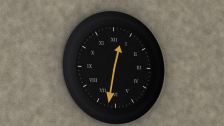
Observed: 12:32
